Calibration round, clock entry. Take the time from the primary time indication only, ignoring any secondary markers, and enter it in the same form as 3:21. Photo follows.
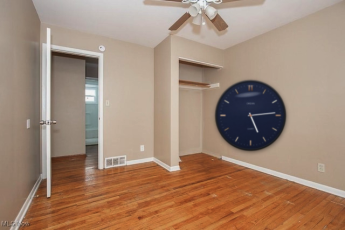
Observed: 5:14
